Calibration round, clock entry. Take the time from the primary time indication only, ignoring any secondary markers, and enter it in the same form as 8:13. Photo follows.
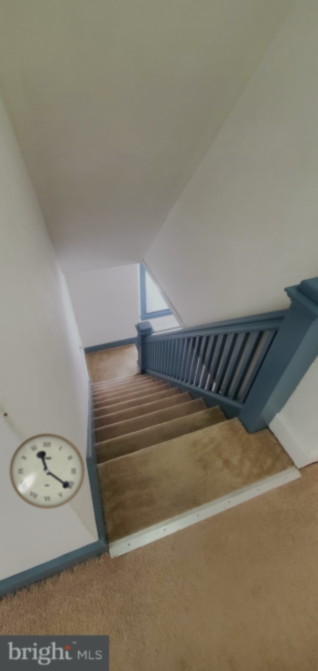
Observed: 11:21
